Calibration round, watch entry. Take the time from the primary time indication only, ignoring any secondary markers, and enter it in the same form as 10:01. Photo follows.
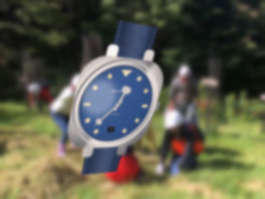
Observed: 12:37
